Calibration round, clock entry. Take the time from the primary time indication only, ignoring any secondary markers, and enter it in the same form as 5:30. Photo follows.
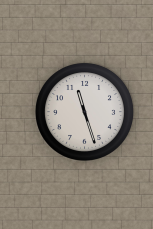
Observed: 11:27
